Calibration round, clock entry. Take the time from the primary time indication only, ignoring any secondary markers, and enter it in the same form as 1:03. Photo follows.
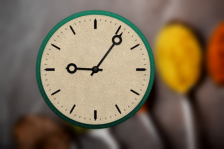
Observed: 9:06
